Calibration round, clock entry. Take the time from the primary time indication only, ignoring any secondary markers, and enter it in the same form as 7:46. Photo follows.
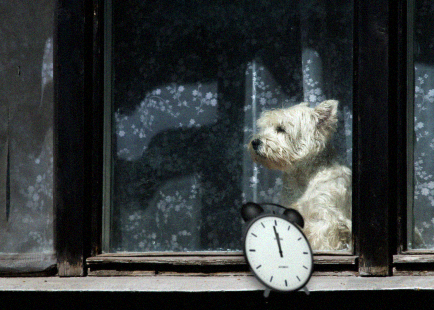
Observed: 11:59
